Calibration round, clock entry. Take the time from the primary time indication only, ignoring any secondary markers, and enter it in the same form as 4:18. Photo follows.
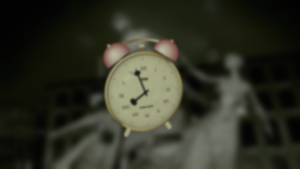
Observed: 7:57
